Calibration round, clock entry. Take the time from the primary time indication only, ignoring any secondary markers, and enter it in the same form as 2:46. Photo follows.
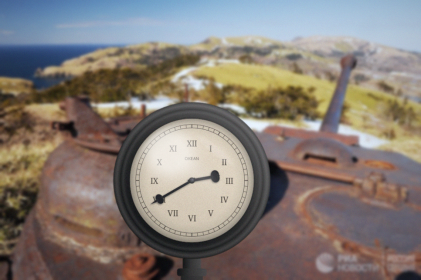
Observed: 2:40
